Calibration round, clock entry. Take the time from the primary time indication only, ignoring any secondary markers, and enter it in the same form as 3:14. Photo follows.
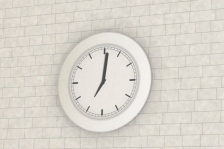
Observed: 7:01
